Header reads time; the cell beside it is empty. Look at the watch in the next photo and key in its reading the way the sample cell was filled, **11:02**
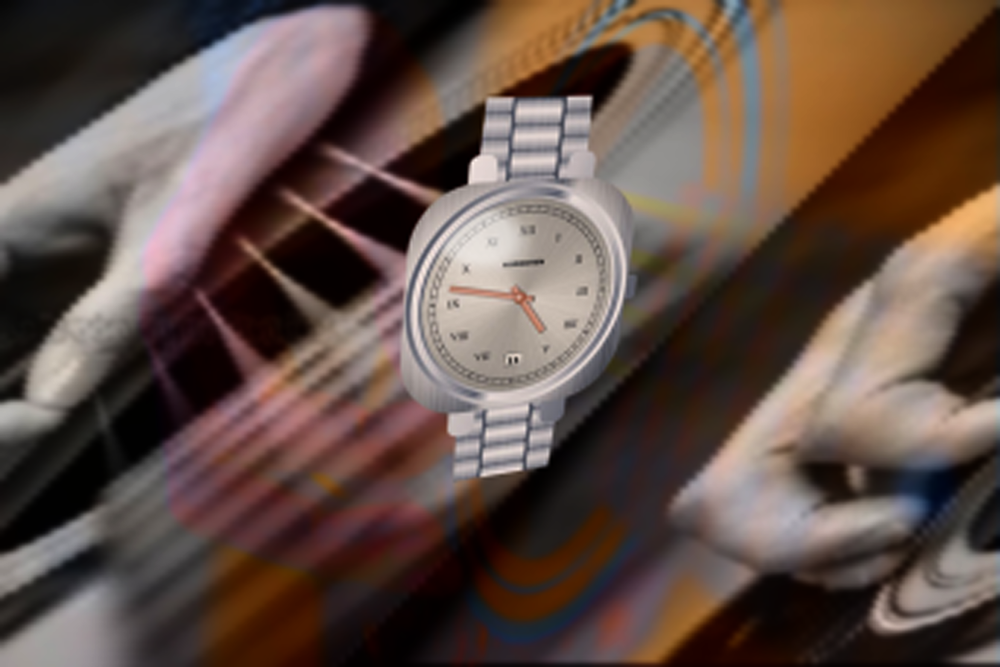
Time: **4:47**
